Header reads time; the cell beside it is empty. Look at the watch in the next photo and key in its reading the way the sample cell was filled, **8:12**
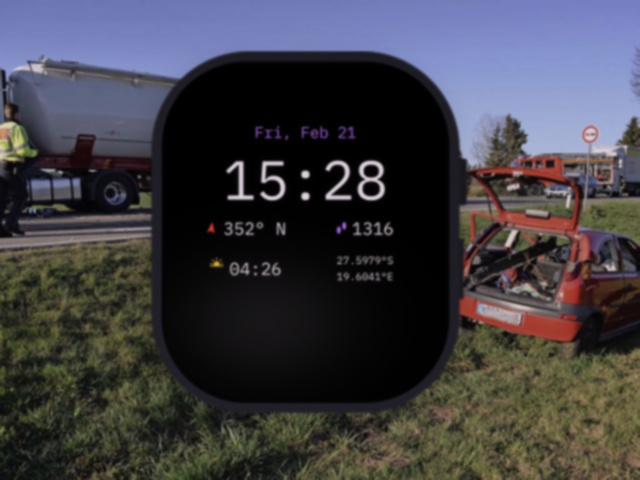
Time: **15:28**
